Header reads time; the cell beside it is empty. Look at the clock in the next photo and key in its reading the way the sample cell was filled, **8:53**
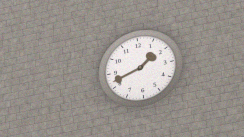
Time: **1:42**
